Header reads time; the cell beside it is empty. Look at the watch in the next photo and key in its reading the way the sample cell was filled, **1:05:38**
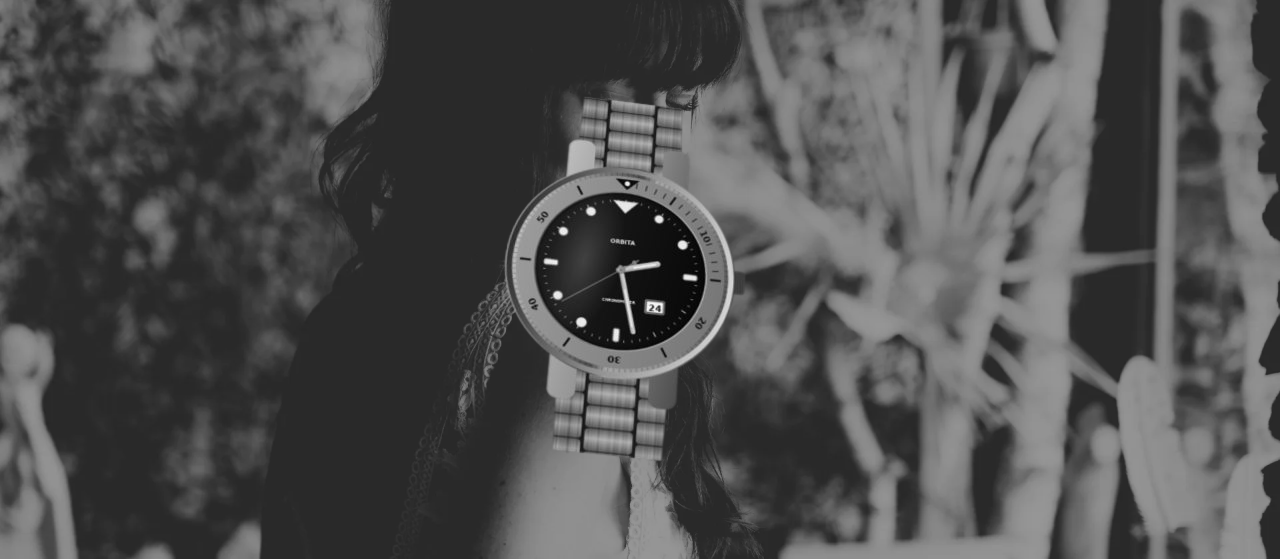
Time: **2:27:39**
